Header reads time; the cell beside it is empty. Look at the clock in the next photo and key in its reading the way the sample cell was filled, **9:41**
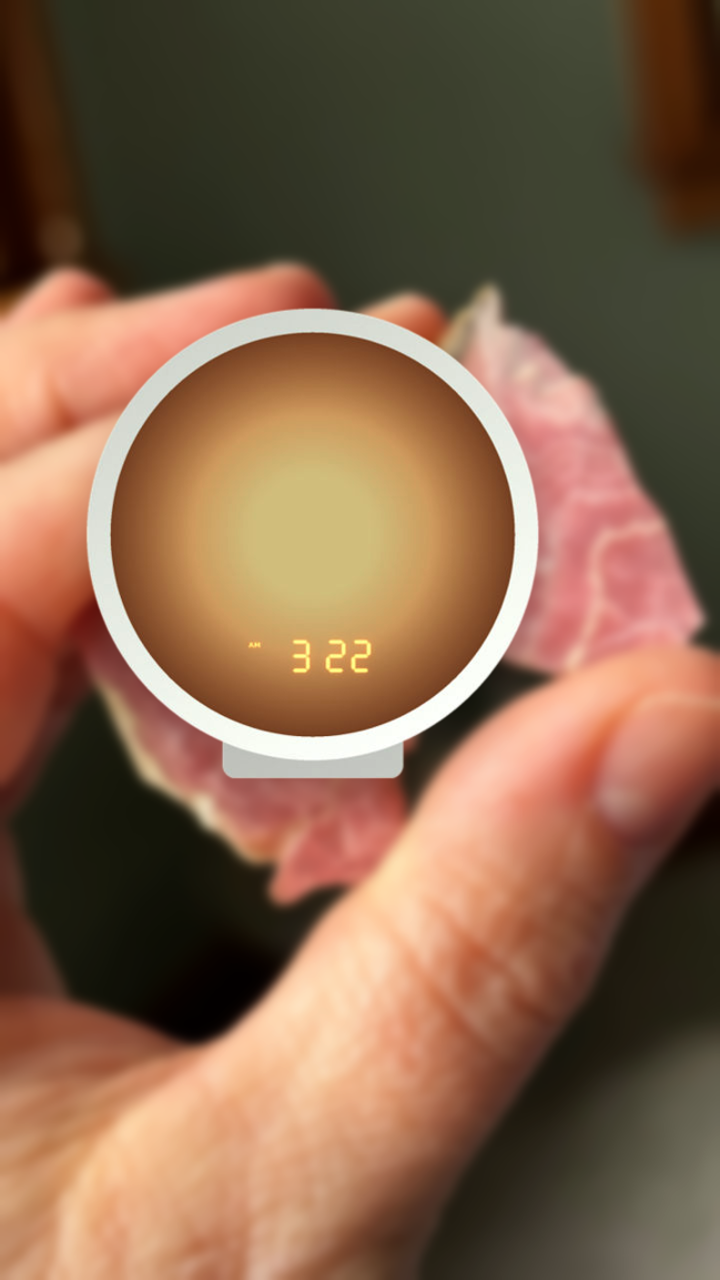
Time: **3:22**
